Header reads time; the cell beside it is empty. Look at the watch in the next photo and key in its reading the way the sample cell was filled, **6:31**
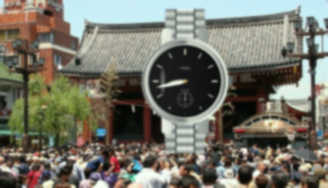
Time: **8:43**
